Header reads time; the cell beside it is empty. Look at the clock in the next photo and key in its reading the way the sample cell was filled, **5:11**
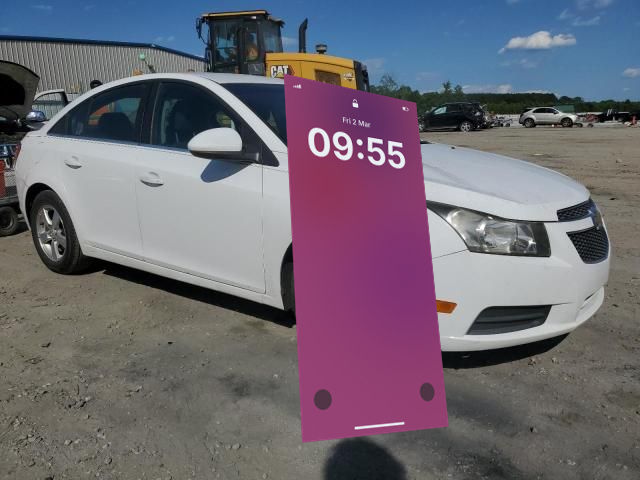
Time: **9:55**
